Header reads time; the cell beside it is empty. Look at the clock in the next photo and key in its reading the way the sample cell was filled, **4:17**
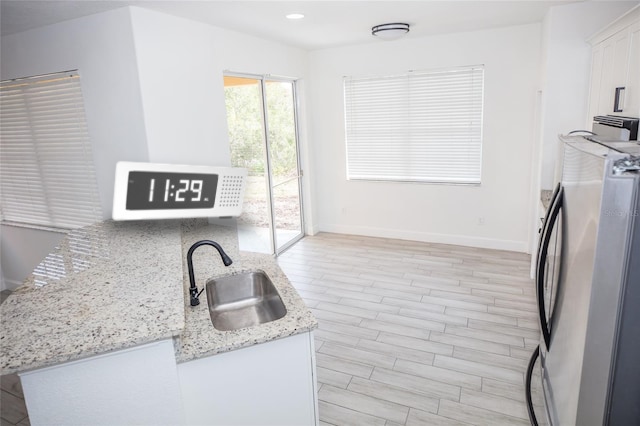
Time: **11:29**
